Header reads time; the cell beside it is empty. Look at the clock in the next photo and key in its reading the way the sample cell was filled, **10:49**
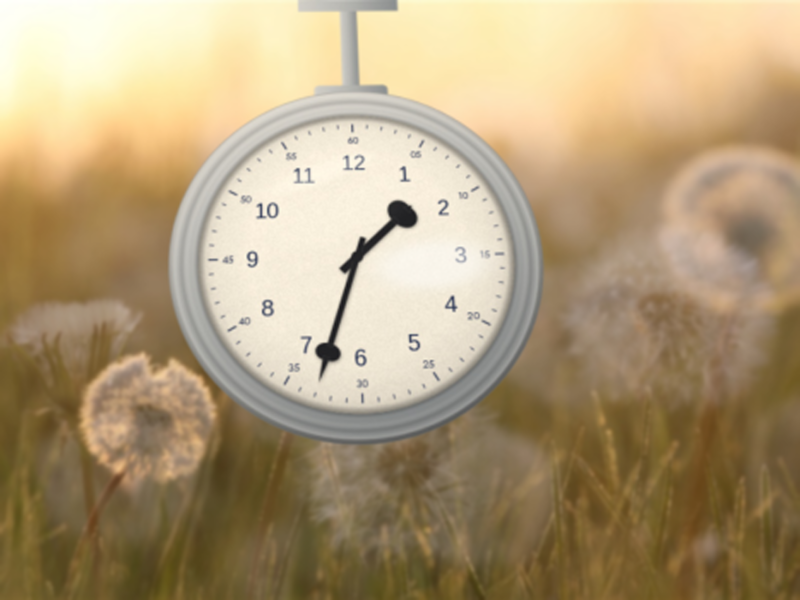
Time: **1:33**
